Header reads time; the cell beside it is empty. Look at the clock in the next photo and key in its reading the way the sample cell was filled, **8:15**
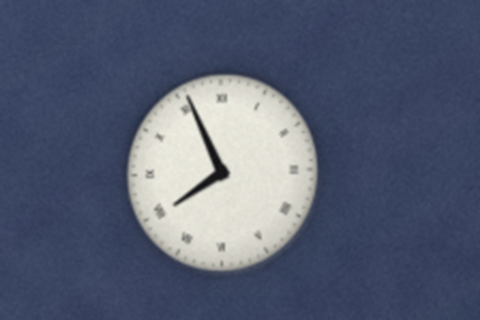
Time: **7:56**
